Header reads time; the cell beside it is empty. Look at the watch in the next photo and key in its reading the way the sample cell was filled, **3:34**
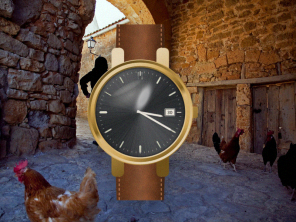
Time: **3:20**
